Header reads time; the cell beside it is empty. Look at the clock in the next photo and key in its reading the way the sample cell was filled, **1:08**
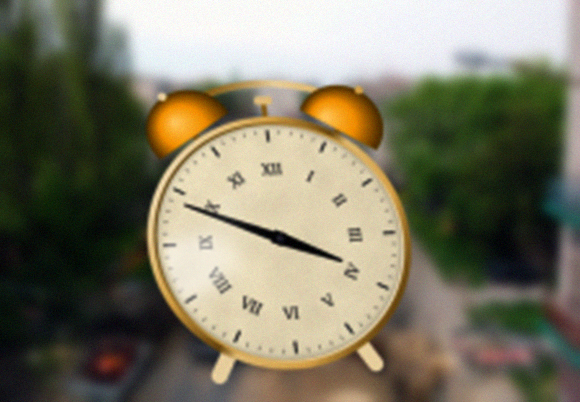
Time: **3:49**
